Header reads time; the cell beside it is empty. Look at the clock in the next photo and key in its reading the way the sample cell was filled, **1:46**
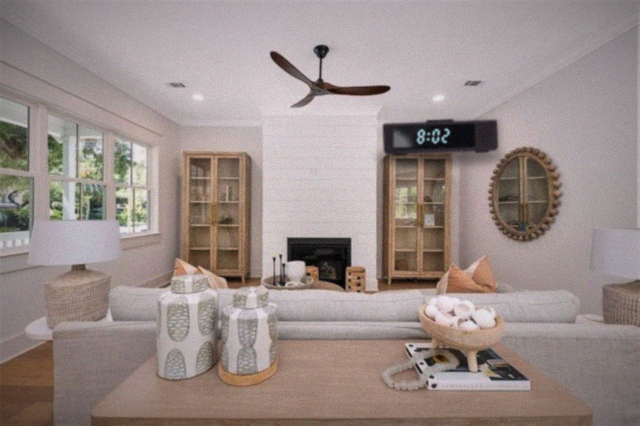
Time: **8:02**
